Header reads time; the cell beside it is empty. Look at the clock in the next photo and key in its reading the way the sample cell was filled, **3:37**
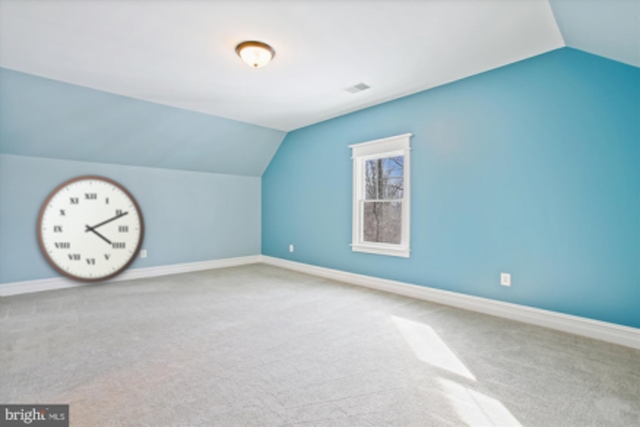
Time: **4:11**
